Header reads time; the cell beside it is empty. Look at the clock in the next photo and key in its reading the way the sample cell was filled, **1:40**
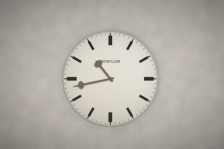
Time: **10:43**
